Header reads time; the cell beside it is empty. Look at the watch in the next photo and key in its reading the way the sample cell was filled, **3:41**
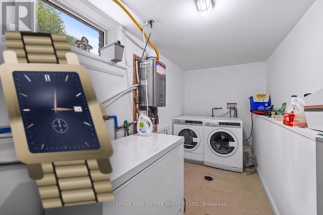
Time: **3:02**
